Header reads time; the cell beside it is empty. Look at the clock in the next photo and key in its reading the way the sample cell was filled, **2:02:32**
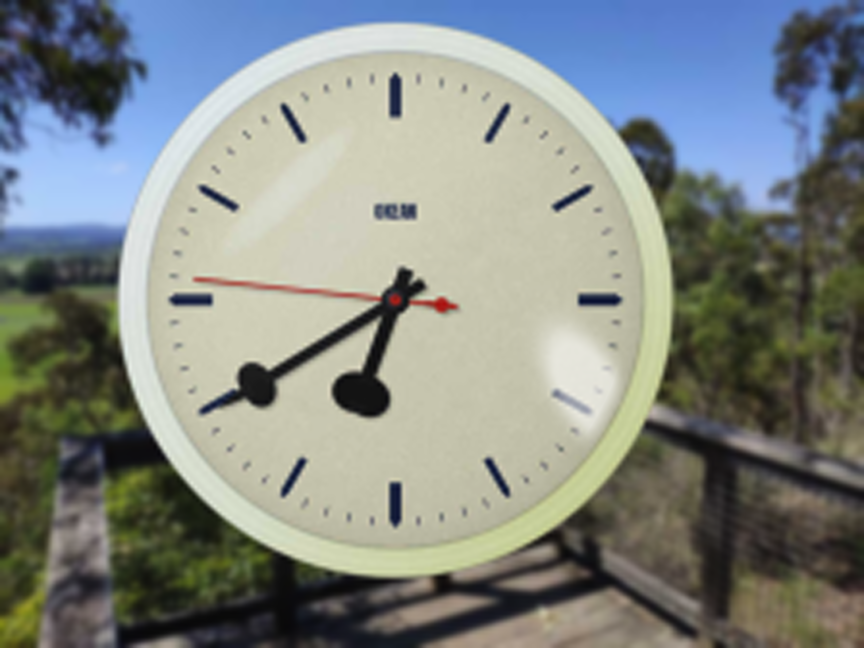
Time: **6:39:46**
